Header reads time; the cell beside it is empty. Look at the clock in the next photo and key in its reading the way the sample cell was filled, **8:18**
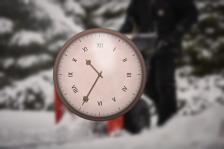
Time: **10:35**
